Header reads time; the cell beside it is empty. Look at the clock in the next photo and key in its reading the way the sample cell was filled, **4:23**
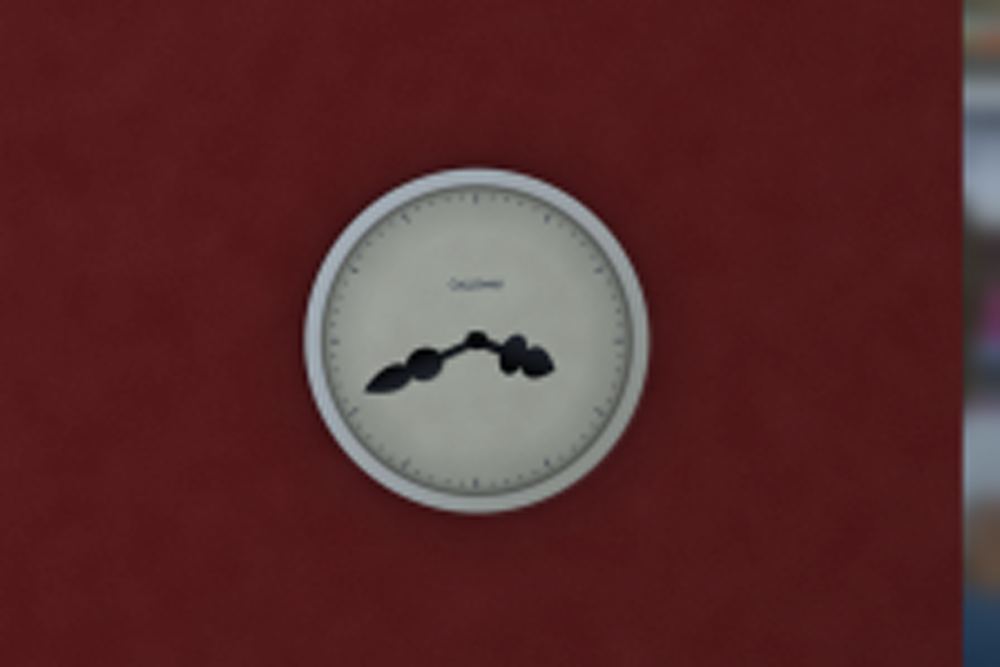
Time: **3:41**
